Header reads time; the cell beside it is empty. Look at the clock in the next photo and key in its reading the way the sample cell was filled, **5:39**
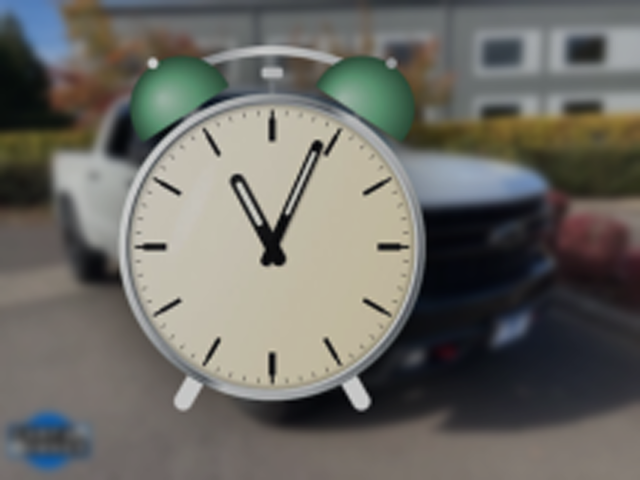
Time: **11:04**
